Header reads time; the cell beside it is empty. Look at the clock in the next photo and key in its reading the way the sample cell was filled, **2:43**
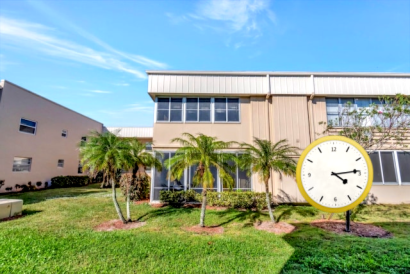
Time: **4:14**
